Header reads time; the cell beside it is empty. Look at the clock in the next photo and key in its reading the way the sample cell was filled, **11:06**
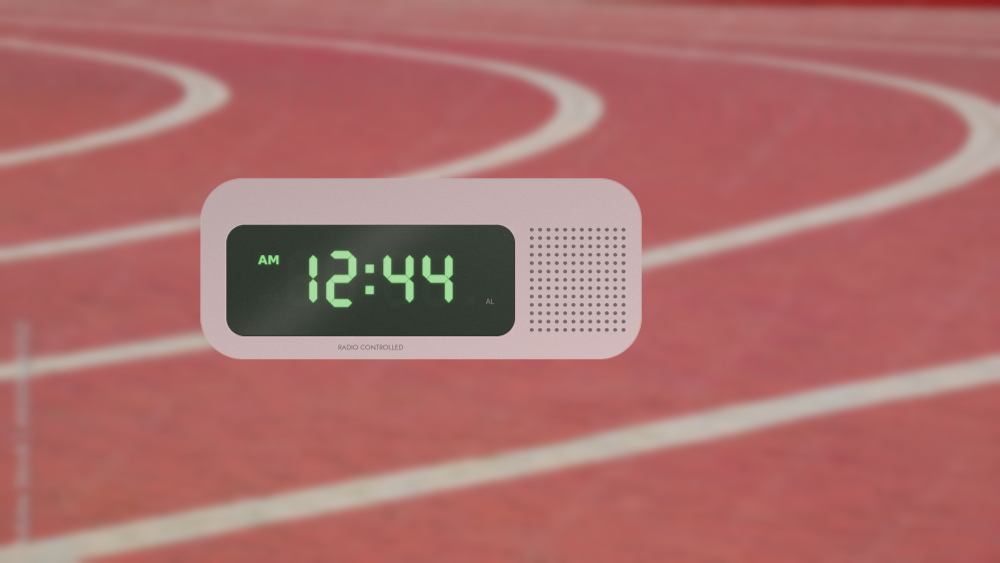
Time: **12:44**
